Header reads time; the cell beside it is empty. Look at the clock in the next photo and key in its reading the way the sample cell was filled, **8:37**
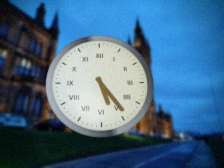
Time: **5:24**
